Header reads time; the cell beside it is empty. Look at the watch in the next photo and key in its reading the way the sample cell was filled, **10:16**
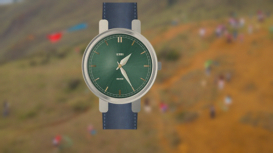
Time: **1:25**
